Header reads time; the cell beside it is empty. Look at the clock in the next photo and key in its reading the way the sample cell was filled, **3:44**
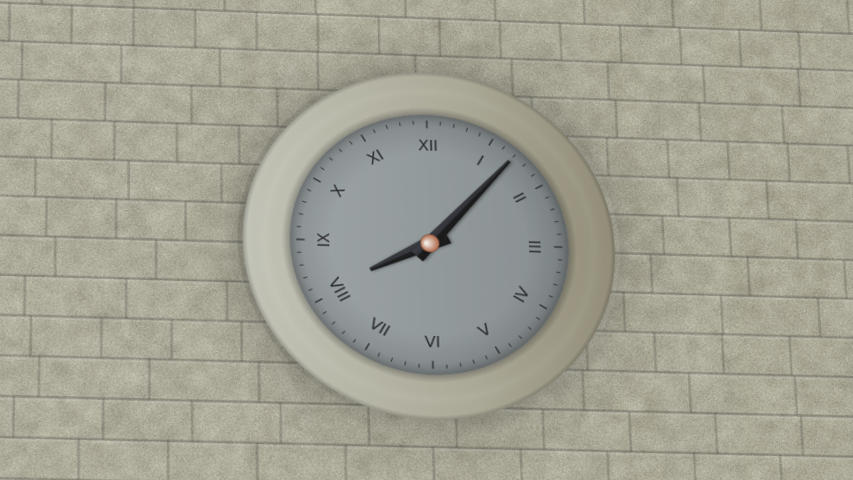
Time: **8:07**
